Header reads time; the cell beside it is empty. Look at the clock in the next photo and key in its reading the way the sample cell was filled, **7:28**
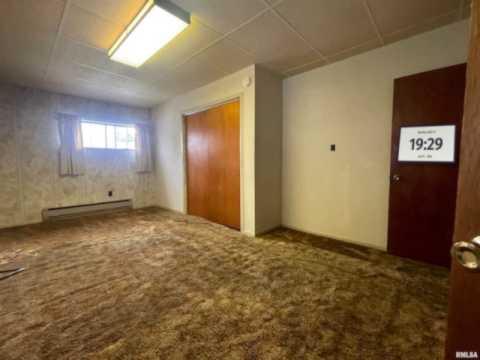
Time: **19:29**
